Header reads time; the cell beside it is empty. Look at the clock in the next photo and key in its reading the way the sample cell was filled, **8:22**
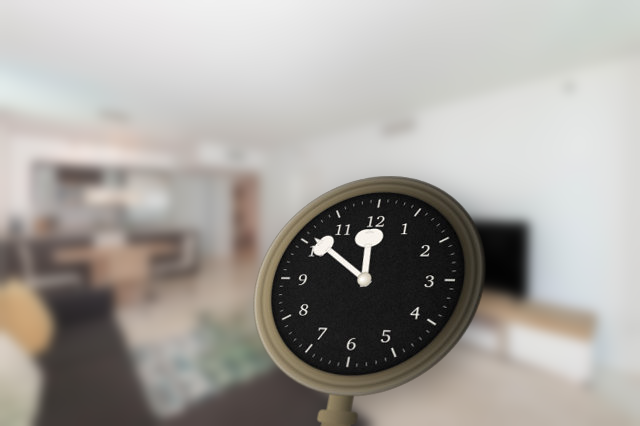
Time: **11:51**
